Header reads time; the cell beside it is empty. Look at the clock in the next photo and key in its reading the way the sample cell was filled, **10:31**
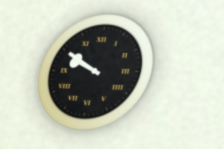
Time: **9:50**
